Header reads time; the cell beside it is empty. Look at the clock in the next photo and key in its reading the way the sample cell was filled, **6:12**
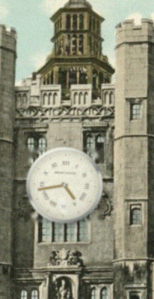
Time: **4:43**
